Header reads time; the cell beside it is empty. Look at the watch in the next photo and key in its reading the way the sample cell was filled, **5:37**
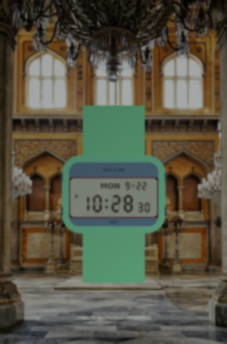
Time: **10:28**
